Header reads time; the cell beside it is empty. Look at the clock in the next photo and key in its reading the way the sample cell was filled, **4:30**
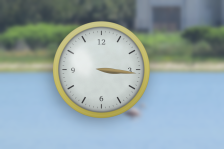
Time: **3:16**
